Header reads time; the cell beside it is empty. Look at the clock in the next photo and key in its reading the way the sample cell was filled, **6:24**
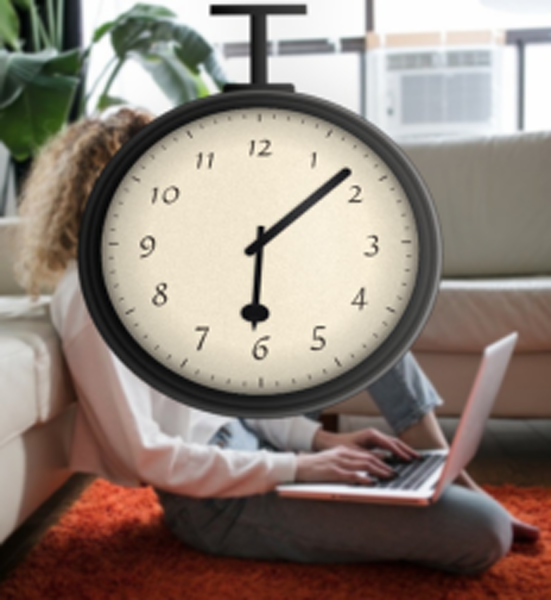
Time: **6:08**
